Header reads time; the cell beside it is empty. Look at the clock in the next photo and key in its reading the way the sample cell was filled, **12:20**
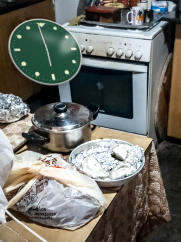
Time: **5:59**
